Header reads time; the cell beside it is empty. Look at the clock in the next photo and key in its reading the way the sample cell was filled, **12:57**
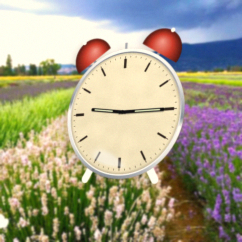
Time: **9:15**
